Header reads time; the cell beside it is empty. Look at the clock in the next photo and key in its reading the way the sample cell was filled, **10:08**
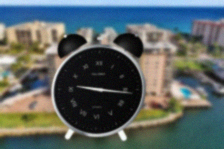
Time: **9:16**
